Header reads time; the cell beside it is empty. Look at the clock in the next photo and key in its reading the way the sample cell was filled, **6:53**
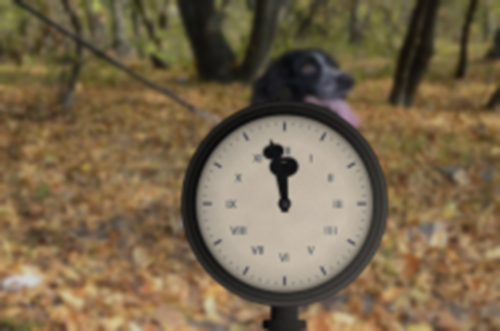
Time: **11:58**
